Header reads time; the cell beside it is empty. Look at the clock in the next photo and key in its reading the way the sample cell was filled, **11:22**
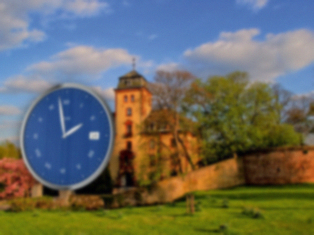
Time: **1:58**
